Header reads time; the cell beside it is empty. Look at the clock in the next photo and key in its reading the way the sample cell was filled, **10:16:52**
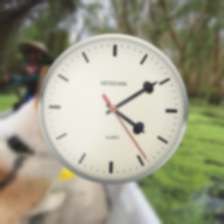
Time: **4:09:24**
